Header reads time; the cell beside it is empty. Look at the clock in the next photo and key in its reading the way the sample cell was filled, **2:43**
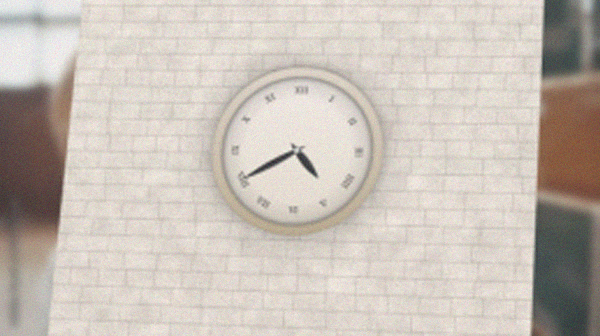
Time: **4:40**
